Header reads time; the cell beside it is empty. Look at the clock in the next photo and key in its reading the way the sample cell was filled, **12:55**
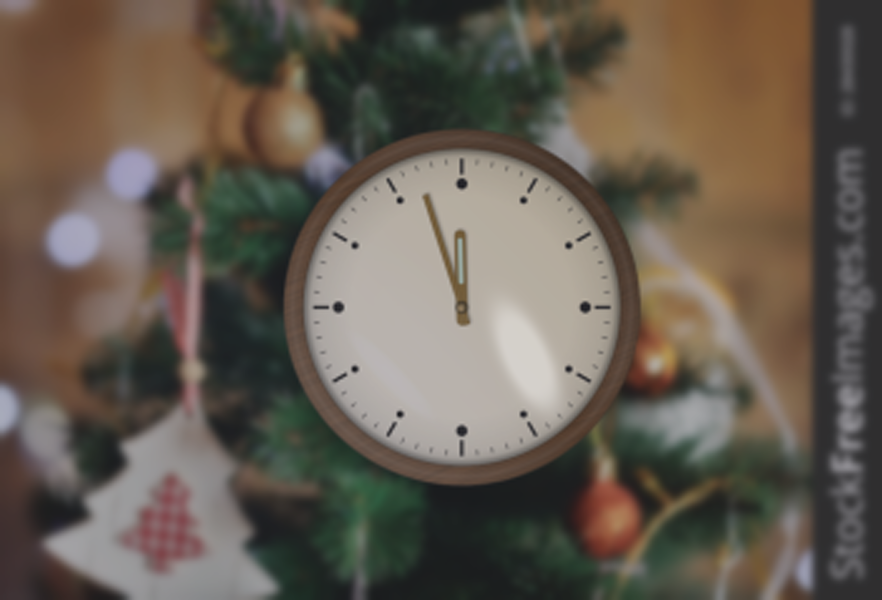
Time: **11:57**
